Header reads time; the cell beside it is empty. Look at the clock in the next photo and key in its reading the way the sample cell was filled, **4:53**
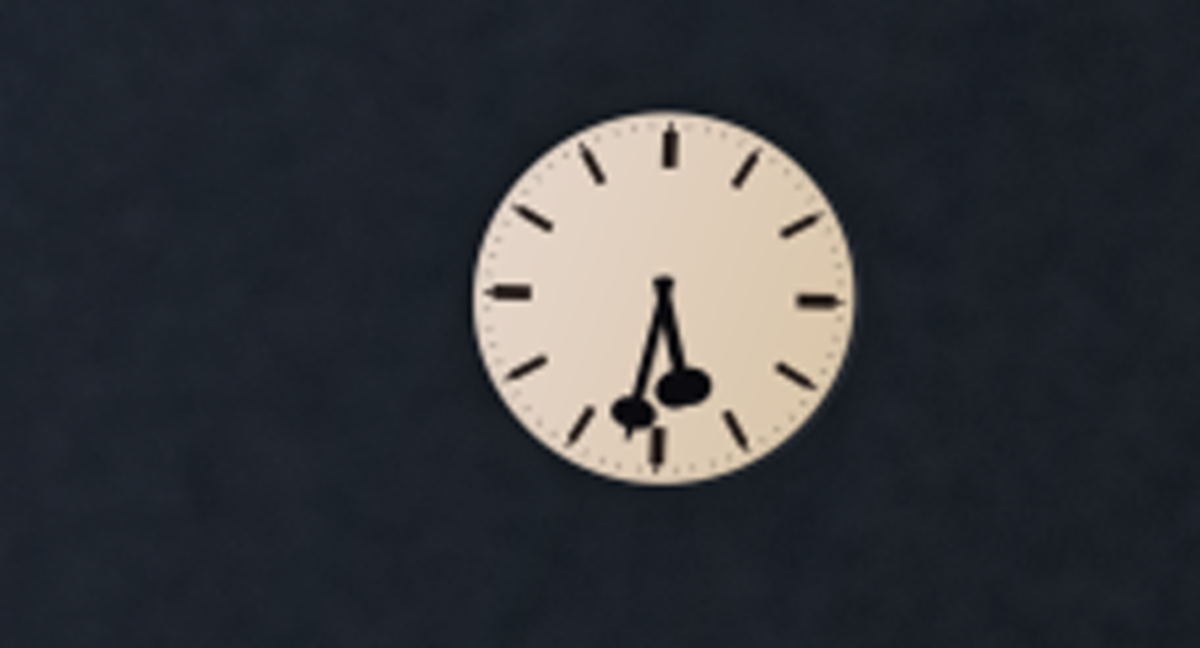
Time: **5:32**
